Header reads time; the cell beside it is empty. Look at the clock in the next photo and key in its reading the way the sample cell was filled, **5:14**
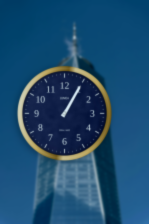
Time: **1:05**
